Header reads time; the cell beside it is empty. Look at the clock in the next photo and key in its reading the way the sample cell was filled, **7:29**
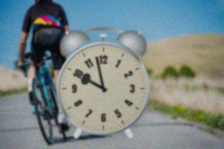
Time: **9:58**
